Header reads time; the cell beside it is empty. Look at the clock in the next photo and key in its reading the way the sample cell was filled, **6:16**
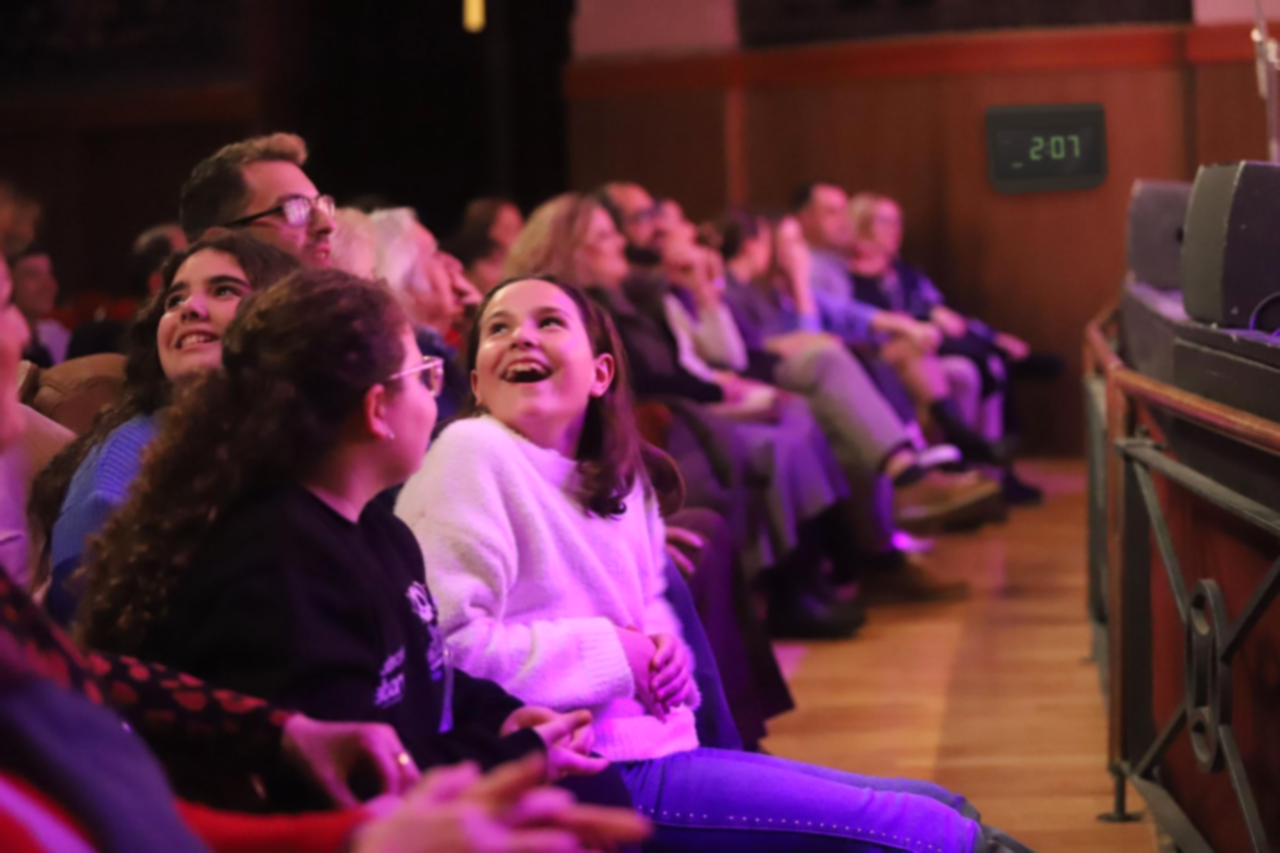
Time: **2:07**
